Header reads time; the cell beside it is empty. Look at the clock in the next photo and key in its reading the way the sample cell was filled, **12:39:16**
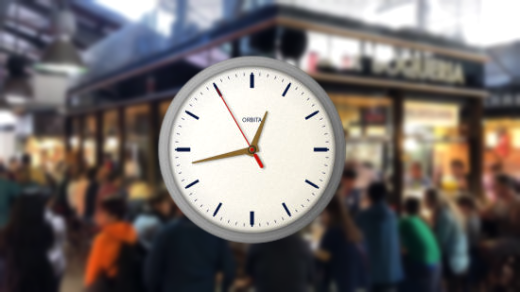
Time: **12:42:55**
